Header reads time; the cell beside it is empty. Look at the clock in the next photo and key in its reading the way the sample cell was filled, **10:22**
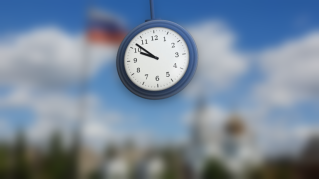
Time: **9:52**
